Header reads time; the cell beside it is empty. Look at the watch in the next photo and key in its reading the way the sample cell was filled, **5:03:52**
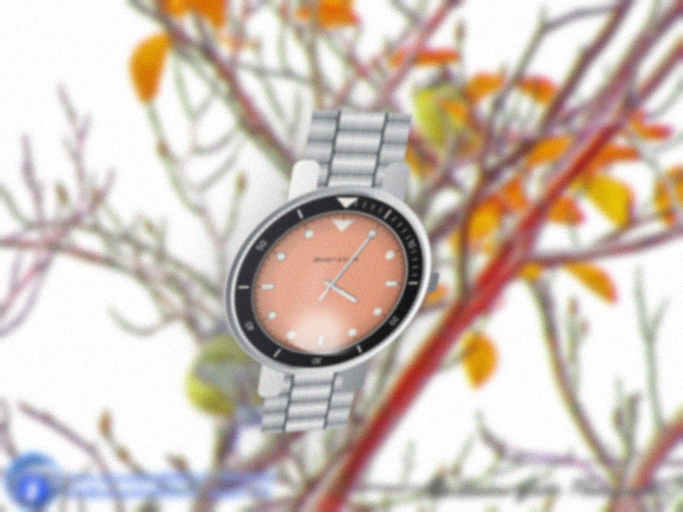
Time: **4:05:05**
